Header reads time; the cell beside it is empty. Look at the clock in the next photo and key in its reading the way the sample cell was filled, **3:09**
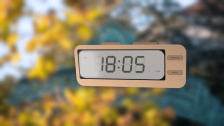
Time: **18:05**
